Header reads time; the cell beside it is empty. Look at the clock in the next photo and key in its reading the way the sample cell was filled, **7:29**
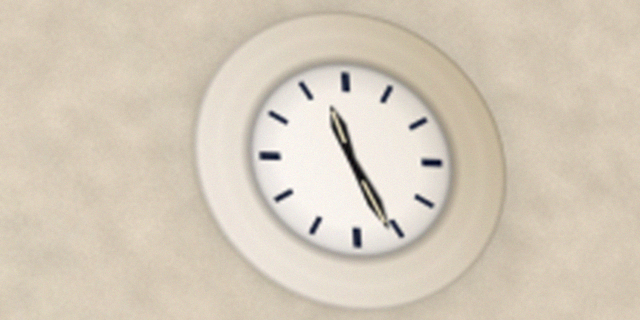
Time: **11:26**
